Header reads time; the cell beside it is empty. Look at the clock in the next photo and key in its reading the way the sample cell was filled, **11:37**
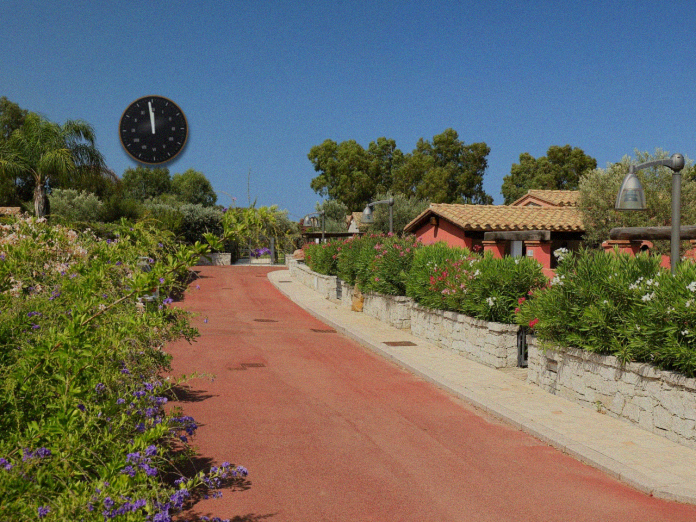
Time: **11:59**
